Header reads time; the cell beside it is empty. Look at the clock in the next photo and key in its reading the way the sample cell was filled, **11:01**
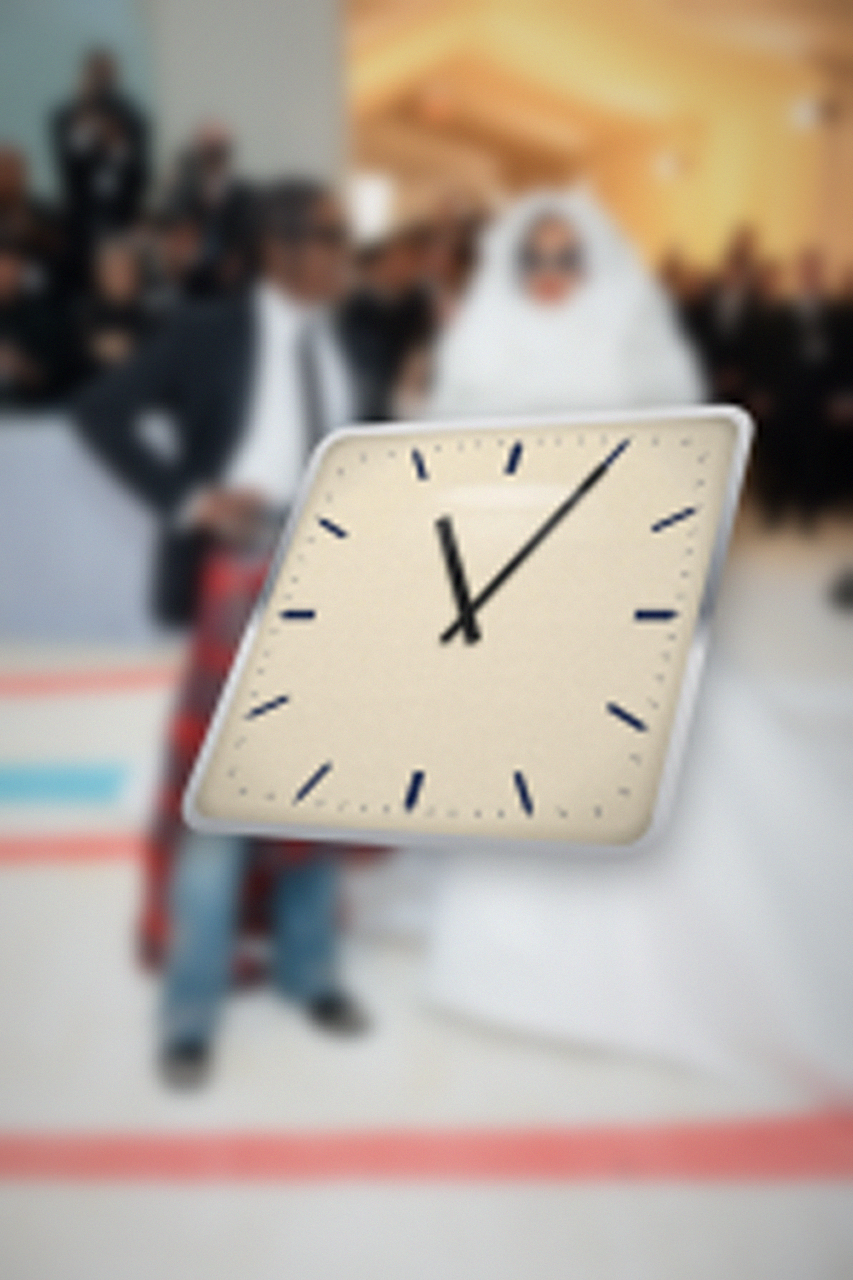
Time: **11:05**
